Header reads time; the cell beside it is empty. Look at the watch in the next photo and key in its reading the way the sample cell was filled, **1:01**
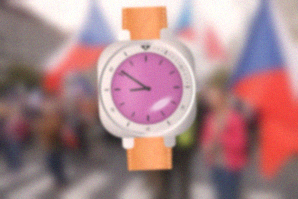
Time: **8:51**
